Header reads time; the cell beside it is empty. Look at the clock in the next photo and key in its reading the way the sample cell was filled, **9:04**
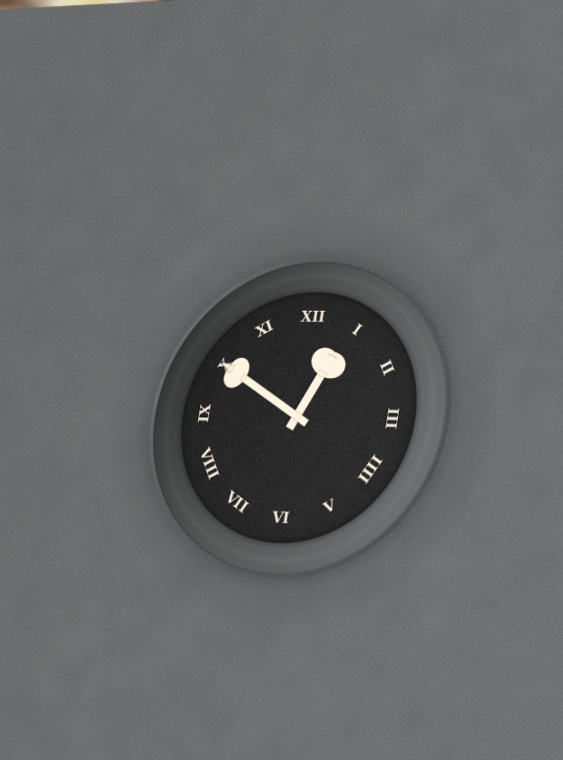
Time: **12:50**
